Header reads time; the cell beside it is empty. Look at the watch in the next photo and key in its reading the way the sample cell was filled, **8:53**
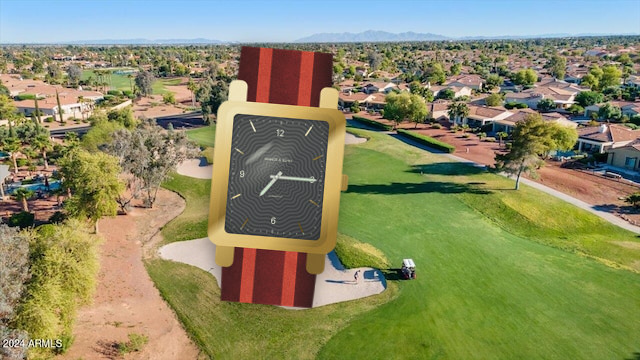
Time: **7:15**
